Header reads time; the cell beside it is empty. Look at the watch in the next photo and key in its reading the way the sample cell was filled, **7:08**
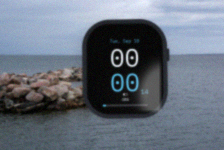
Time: **0:00**
